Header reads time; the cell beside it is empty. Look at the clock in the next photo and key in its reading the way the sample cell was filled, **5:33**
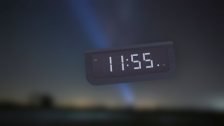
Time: **11:55**
